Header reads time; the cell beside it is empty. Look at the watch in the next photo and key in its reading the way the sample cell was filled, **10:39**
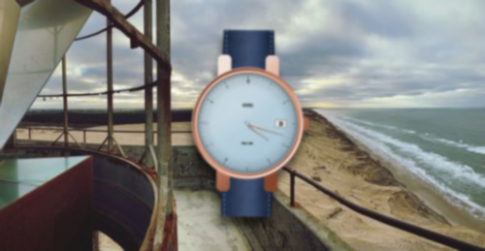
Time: **4:18**
